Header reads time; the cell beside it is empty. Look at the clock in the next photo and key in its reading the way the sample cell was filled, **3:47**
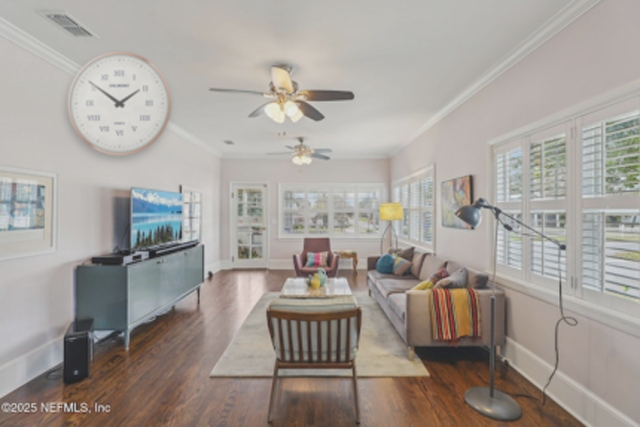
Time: **1:51**
